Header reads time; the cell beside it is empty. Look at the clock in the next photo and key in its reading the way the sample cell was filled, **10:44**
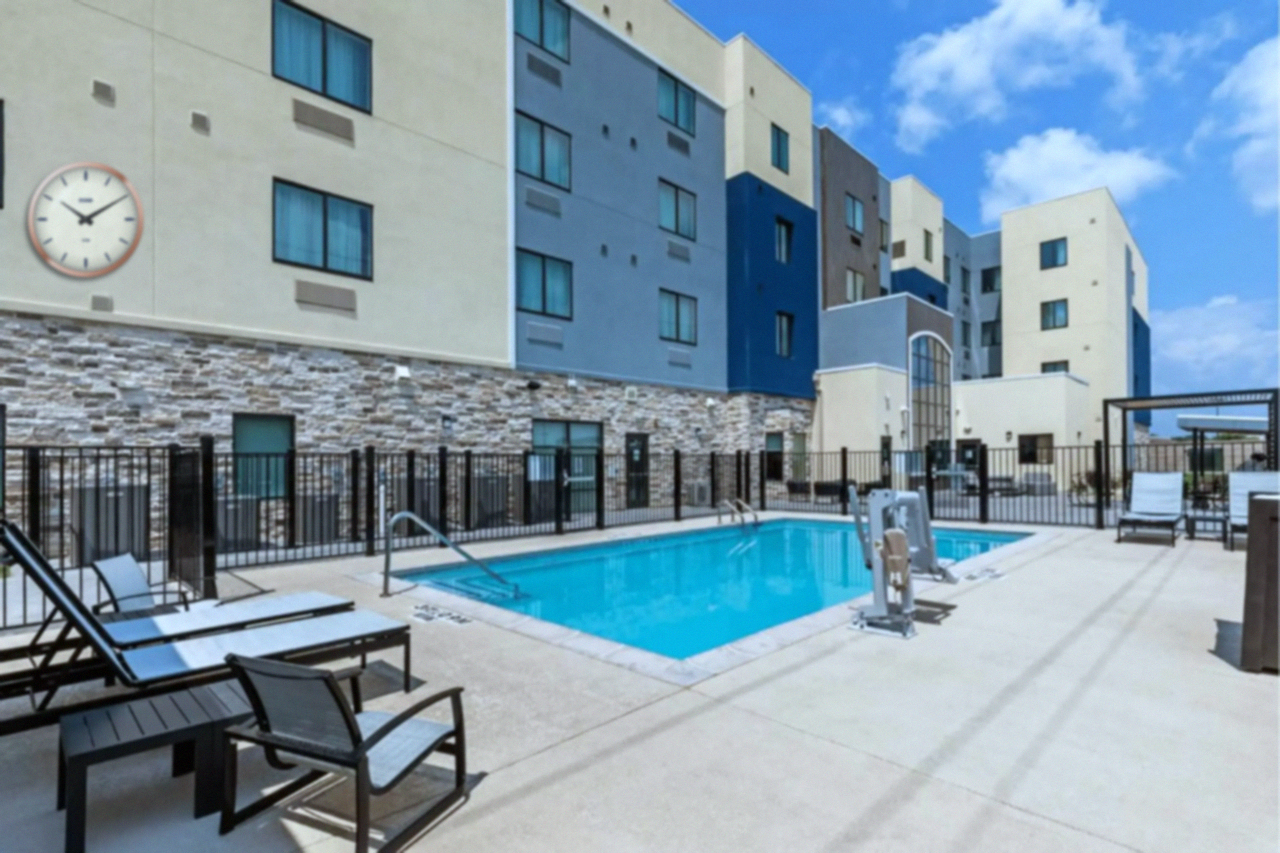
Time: **10:10**
